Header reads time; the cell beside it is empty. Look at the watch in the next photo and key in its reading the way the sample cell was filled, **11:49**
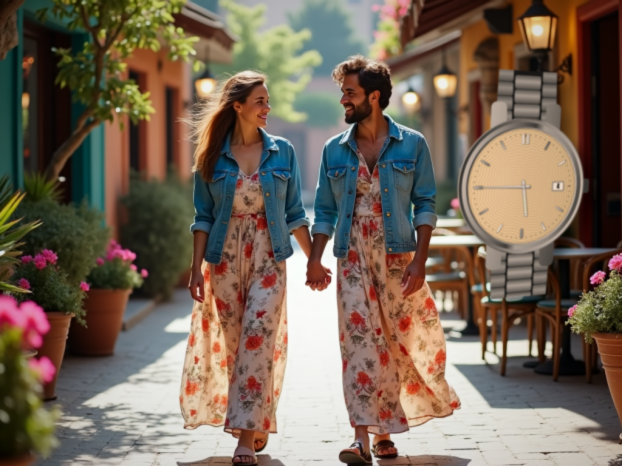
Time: **5:45**
